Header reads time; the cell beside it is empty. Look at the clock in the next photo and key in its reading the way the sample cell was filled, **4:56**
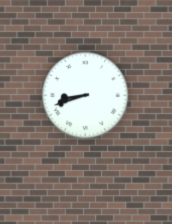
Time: **8:42**
